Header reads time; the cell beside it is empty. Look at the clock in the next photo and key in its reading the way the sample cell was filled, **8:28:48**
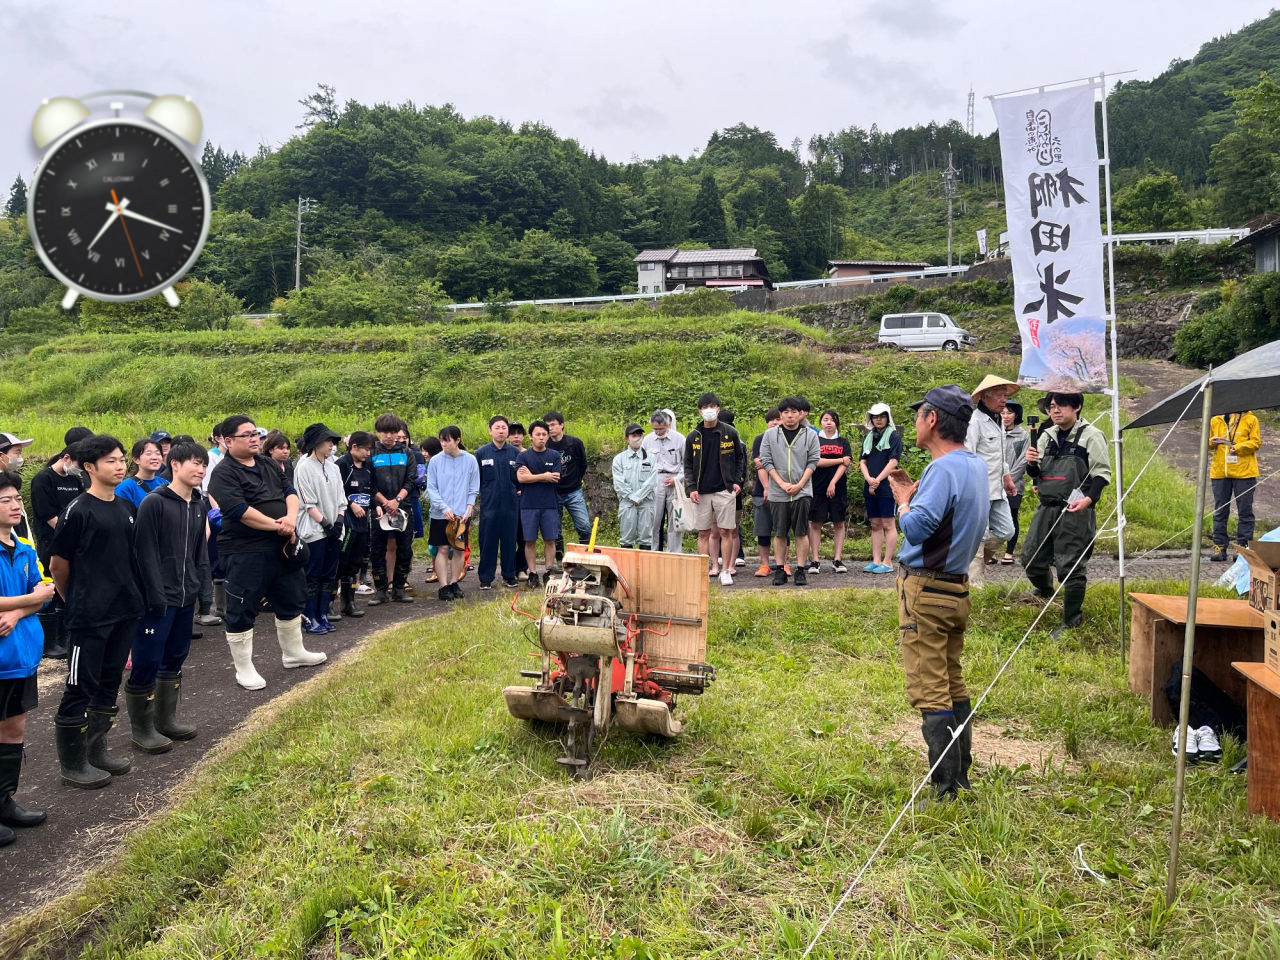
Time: **7:18:27**
